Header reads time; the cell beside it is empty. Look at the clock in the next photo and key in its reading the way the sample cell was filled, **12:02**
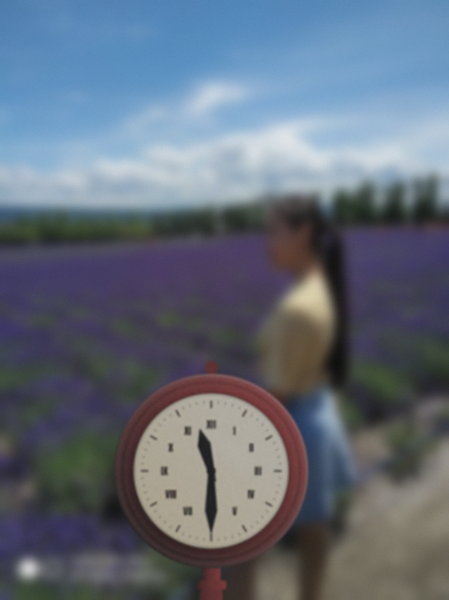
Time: **11:30**
